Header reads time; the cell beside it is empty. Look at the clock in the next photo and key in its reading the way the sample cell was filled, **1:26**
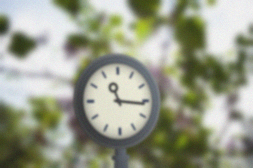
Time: **11:16**
